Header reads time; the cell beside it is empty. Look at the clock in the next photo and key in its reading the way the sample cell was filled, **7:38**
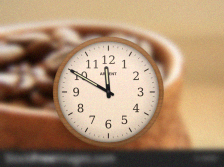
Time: **11:50**
